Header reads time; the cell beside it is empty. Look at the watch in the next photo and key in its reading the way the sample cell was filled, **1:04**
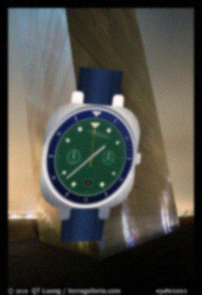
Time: **1:38**
